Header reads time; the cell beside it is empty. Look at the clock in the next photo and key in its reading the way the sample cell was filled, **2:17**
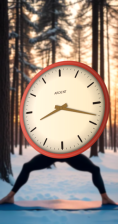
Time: **8:18**
